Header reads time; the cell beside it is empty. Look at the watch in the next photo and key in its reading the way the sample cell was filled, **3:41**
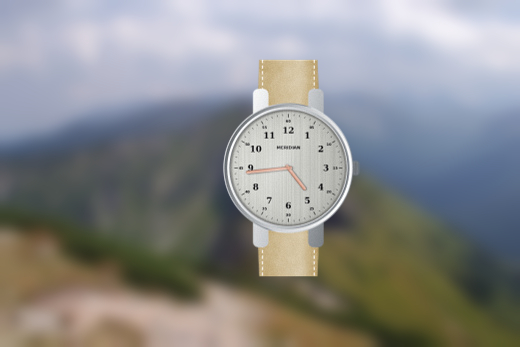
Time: **4:44**
